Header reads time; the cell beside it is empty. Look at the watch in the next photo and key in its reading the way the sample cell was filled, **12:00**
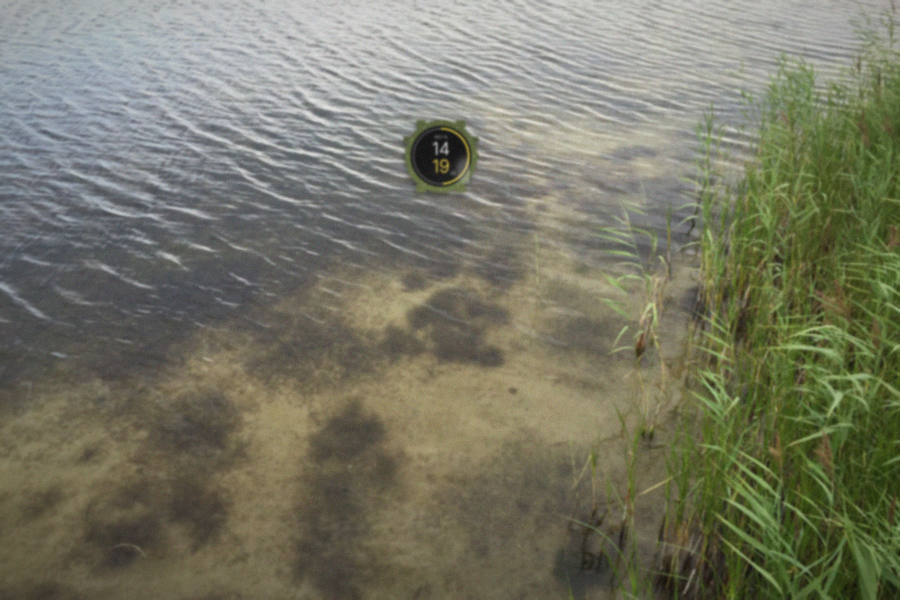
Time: **14:19**
